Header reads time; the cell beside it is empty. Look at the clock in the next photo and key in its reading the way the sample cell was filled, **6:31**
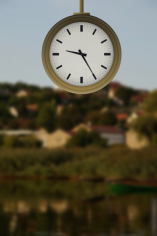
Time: **9:25**
